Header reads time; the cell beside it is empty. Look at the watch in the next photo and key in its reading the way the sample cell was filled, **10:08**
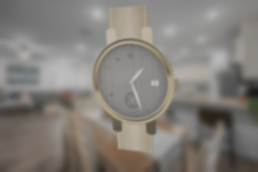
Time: **1:27**
